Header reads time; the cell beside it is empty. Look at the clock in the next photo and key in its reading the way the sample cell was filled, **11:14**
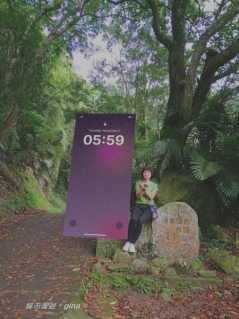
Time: **5:59**
